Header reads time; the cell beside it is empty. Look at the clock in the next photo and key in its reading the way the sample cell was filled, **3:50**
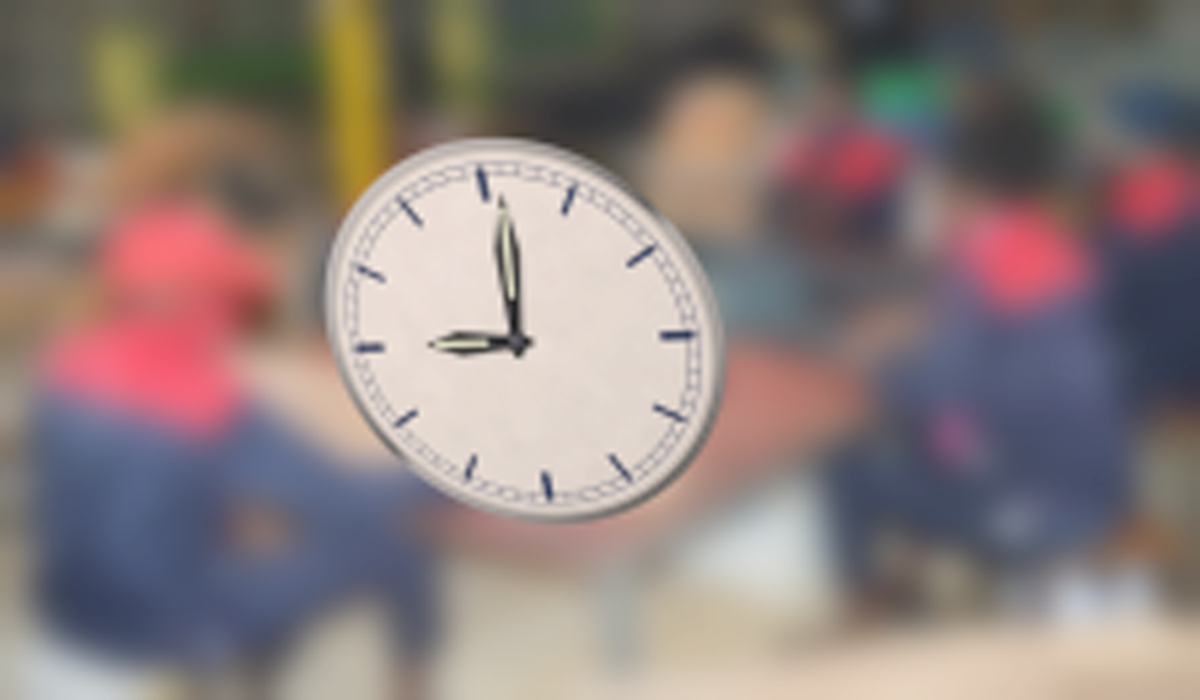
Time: **9:01**
